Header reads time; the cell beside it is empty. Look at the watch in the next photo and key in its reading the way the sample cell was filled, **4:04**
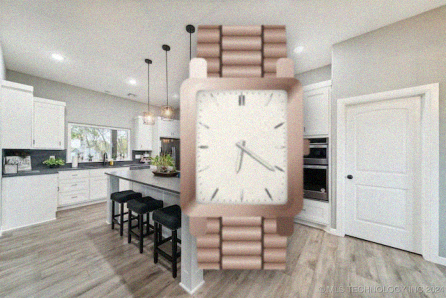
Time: **6:21**
